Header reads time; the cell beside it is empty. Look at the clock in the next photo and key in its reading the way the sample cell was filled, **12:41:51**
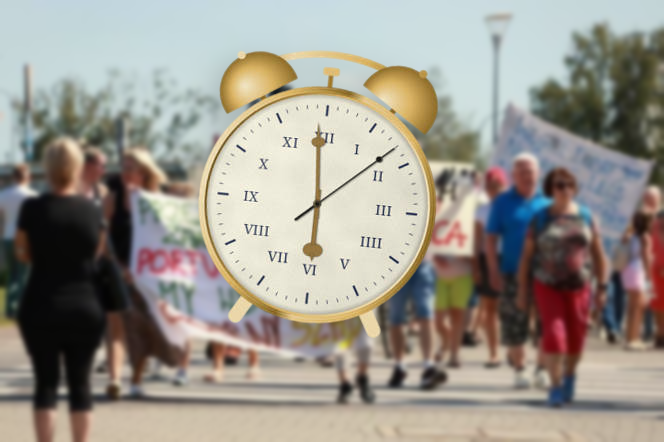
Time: **5:59:08**
